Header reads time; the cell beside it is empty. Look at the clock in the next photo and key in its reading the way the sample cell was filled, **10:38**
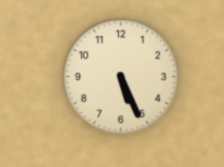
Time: **5:26**
